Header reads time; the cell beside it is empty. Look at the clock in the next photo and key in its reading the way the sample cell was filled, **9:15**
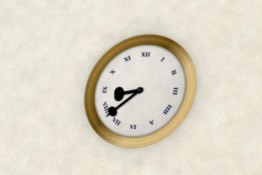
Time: **8:38**
